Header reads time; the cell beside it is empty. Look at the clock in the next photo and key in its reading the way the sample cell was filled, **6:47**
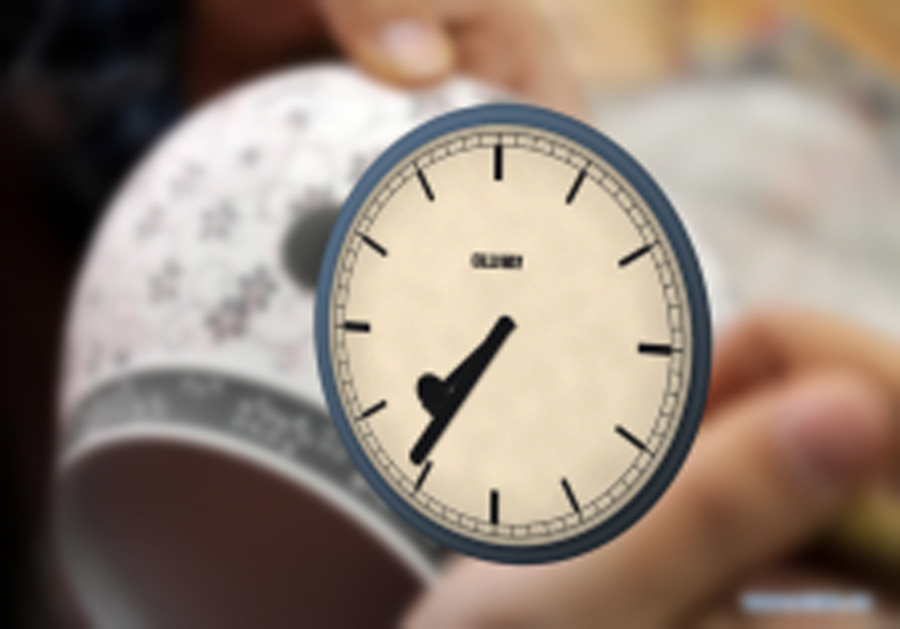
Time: **7:36**
